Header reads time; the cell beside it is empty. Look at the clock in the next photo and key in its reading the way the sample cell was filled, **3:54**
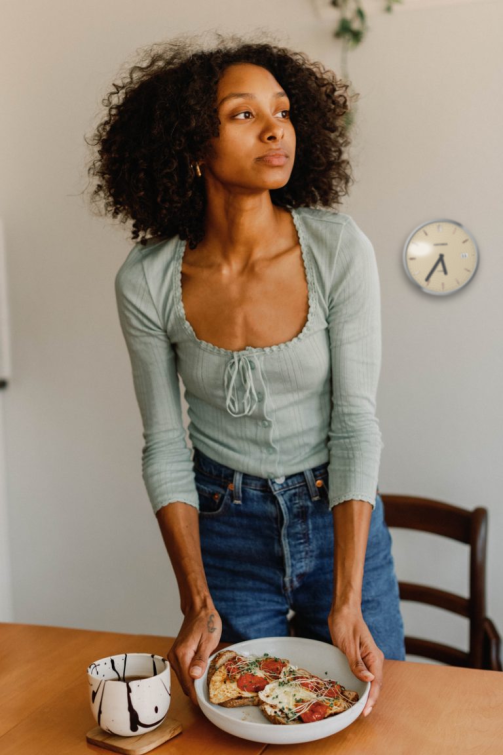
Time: **5:36**
